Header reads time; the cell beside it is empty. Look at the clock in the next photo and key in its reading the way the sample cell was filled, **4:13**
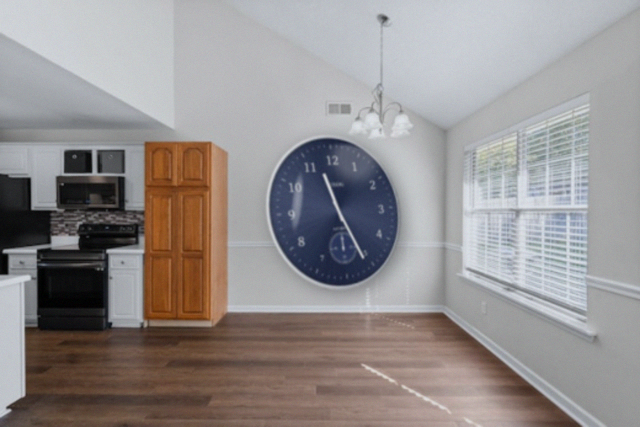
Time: **11:26**
